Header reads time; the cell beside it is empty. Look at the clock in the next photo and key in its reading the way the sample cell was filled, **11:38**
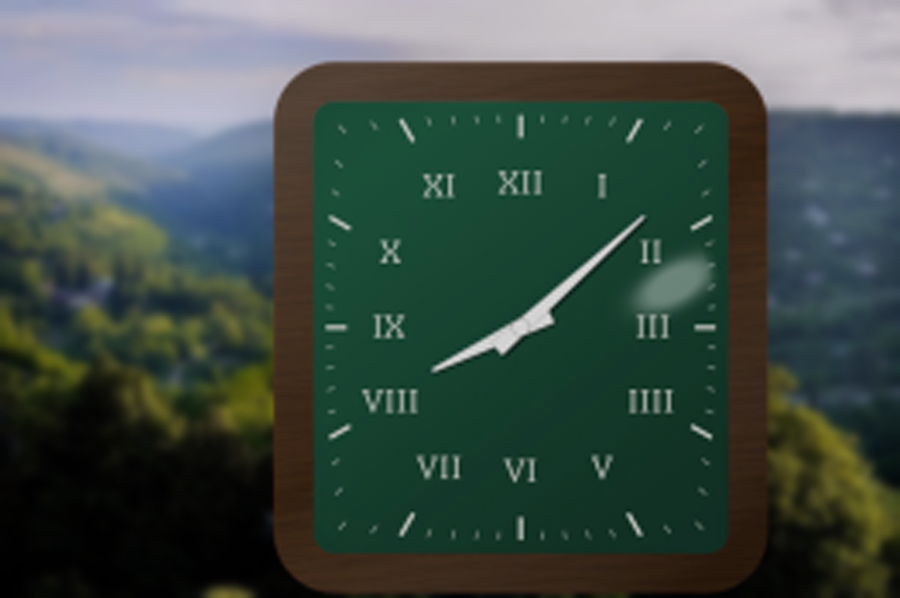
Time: **8:08**
